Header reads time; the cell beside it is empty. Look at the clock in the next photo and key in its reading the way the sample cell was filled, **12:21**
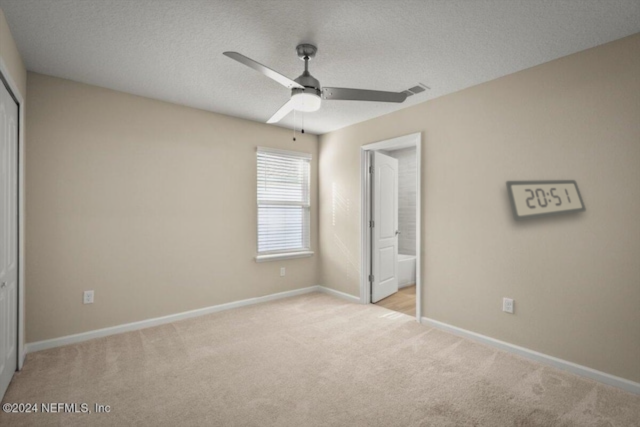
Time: **20:51**
